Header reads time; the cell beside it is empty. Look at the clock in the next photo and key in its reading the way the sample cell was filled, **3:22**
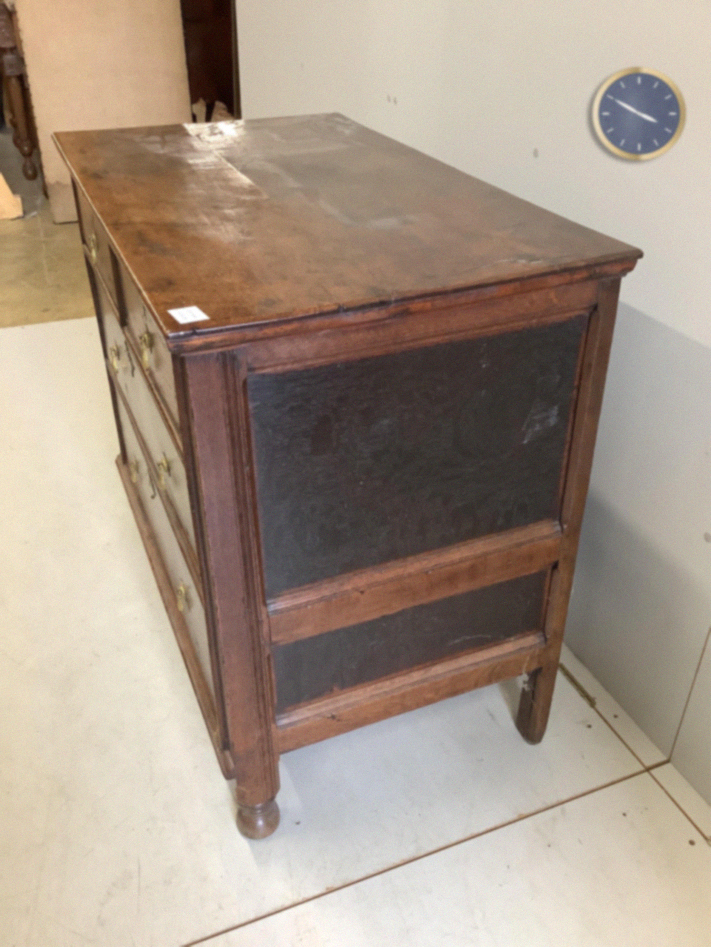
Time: **3:50**
